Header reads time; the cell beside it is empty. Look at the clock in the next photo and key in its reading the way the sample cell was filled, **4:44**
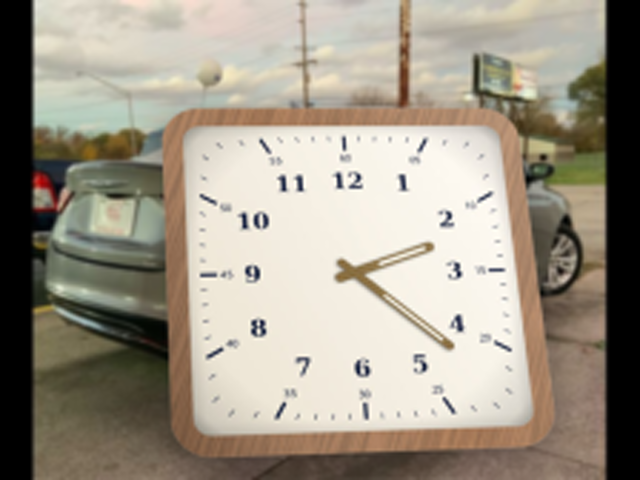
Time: **2:22**
